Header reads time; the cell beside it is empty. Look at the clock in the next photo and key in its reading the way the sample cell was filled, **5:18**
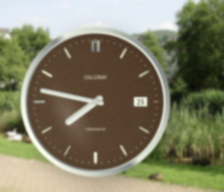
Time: **7:47**
